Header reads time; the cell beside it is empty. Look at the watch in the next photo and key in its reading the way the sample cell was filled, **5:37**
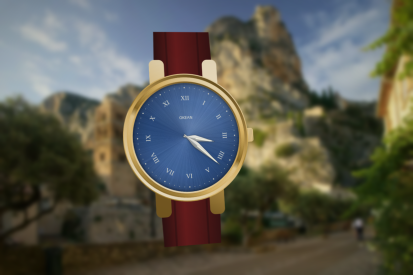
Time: **3:22**
